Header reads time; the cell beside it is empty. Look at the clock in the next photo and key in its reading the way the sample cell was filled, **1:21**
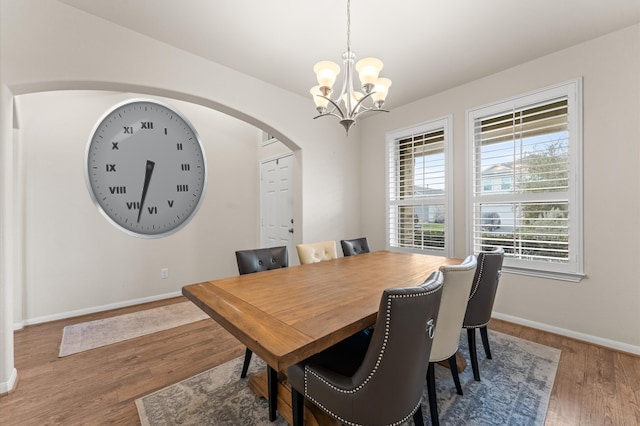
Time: **6:33**
